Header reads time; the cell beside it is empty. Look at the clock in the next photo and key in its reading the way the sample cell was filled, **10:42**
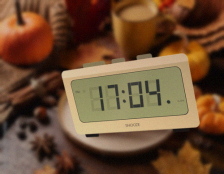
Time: **17:04**
